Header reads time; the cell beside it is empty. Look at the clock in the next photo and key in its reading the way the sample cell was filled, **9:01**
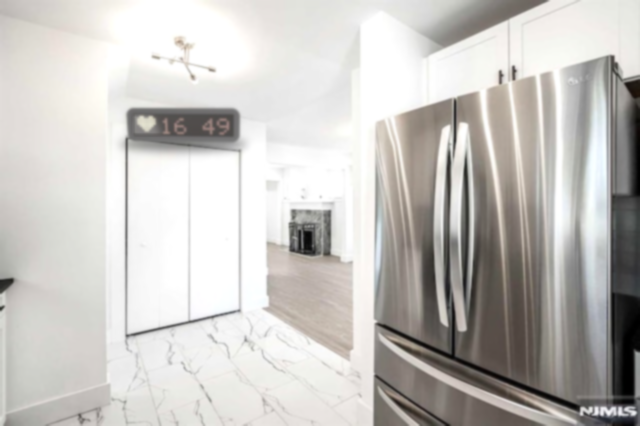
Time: **16:49**
